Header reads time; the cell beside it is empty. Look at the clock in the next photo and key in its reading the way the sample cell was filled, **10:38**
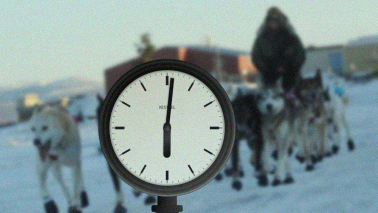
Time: **6:01**
